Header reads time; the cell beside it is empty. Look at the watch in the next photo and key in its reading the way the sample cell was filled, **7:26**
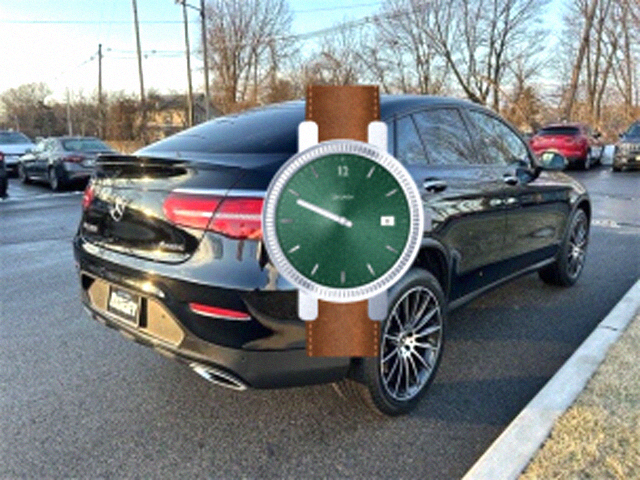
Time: **9:49**
